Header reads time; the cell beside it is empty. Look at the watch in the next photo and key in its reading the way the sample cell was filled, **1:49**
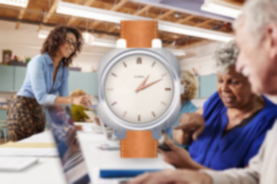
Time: **1:11**
